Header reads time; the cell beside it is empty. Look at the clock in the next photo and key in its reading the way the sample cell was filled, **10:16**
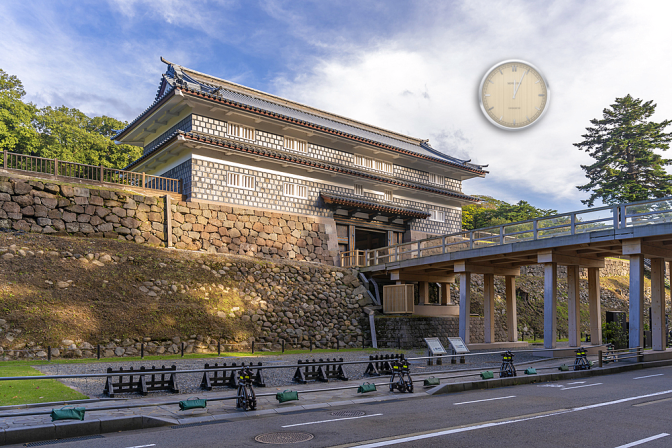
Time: **12:04**
